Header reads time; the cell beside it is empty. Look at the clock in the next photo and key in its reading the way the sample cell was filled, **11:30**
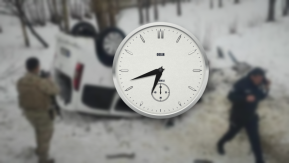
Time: **6:42**
